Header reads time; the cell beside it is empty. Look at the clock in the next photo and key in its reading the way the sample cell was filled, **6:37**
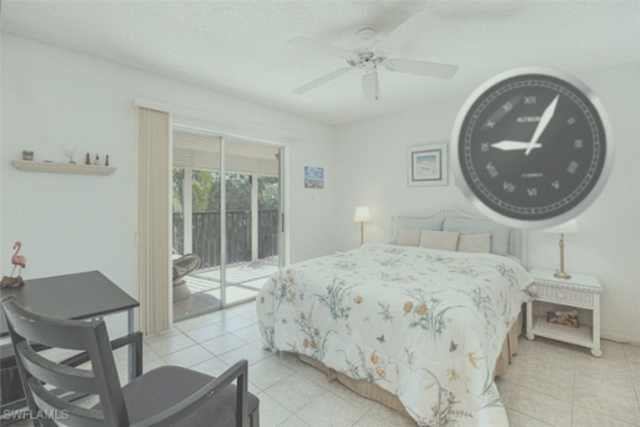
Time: **9:05**
